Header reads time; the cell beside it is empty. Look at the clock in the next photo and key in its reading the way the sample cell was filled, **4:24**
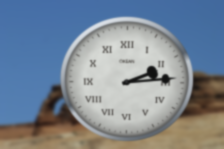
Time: **2:14**
